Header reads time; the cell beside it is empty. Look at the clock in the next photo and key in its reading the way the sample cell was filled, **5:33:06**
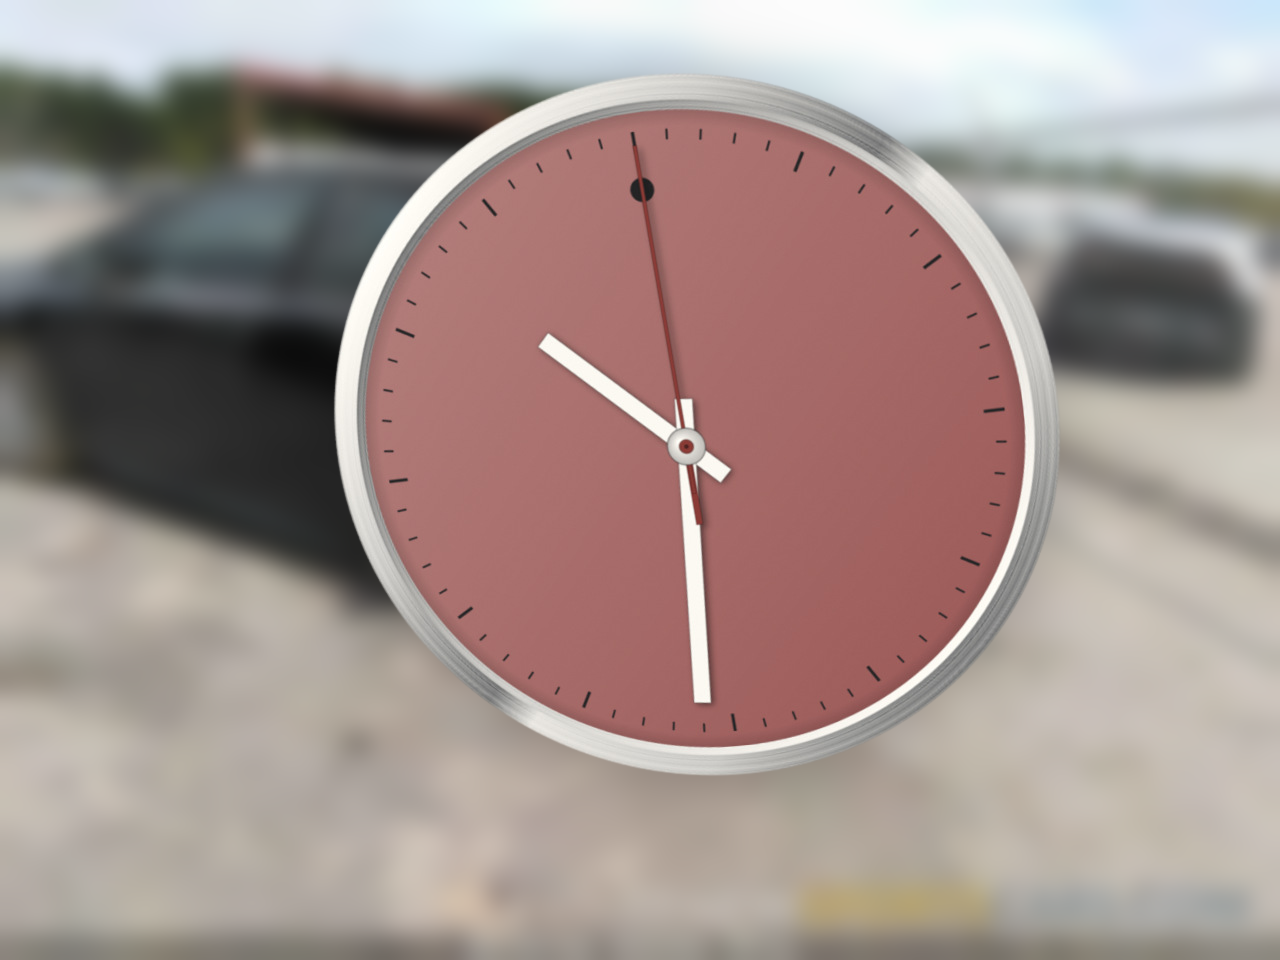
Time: **10:31:00**
